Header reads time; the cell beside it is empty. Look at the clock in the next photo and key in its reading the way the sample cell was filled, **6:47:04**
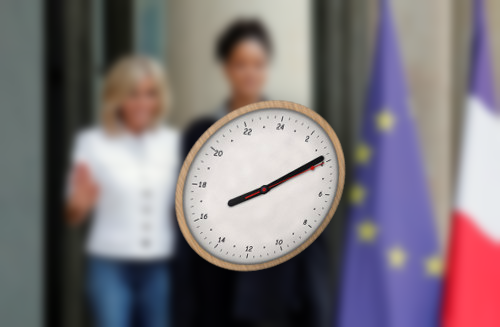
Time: **16:09:10**
